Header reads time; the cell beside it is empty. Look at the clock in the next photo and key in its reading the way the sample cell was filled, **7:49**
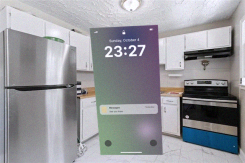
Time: **23:27**
